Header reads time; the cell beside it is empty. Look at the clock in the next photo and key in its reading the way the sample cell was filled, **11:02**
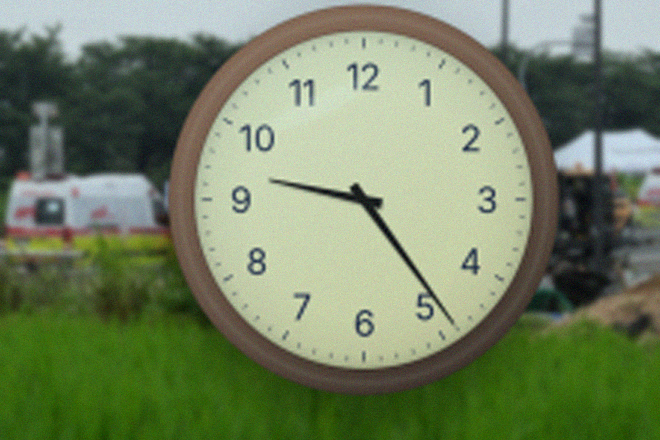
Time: **9:24**
